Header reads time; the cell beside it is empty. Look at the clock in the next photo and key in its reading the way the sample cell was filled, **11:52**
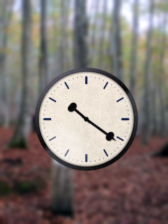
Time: **10:21**
